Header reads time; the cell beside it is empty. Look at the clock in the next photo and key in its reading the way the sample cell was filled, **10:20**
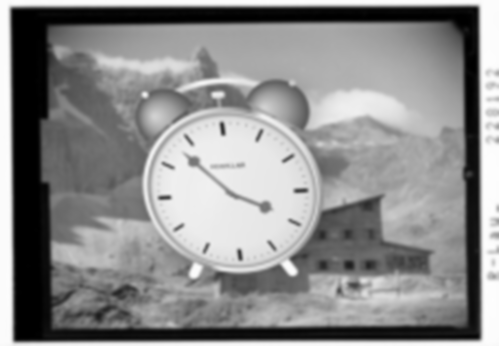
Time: **3:53**
